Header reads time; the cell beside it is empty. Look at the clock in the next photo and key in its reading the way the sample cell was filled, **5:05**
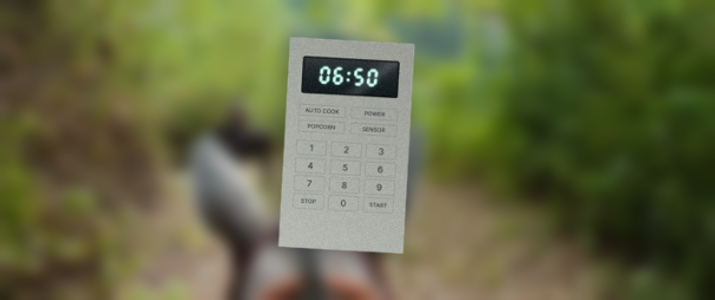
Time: **6:50**
